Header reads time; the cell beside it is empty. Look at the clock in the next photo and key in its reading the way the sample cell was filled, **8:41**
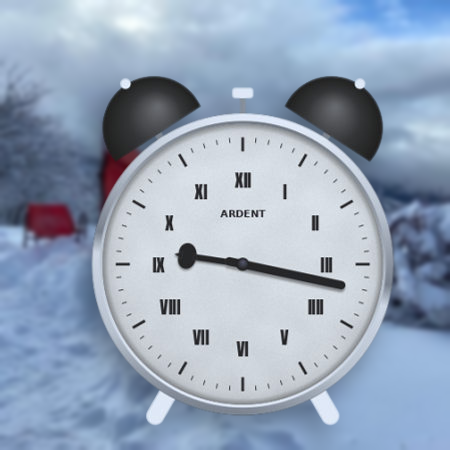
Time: **9:17**
